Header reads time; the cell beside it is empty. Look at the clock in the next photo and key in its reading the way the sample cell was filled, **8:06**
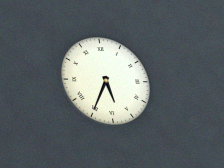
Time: **5:35**
